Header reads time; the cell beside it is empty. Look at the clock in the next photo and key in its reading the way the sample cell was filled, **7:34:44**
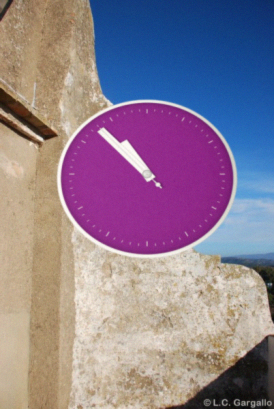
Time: **10:52:53**
